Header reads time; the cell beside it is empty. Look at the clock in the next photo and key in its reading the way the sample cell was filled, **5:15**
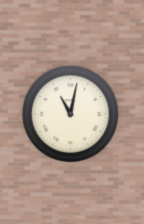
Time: **11:02**
